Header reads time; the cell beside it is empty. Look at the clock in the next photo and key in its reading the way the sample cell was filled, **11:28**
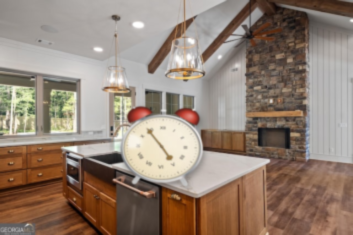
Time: **4:54**
